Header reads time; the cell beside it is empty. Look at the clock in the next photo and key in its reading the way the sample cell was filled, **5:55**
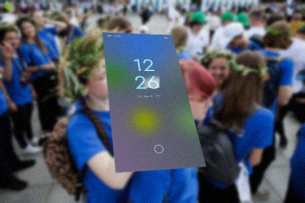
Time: **12:26**
